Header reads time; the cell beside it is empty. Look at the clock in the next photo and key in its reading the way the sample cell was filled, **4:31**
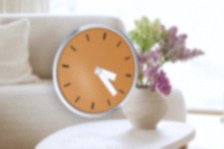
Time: **3:22**
